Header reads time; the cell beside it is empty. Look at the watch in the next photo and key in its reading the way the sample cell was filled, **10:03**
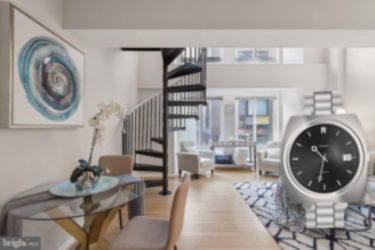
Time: **10:32**
